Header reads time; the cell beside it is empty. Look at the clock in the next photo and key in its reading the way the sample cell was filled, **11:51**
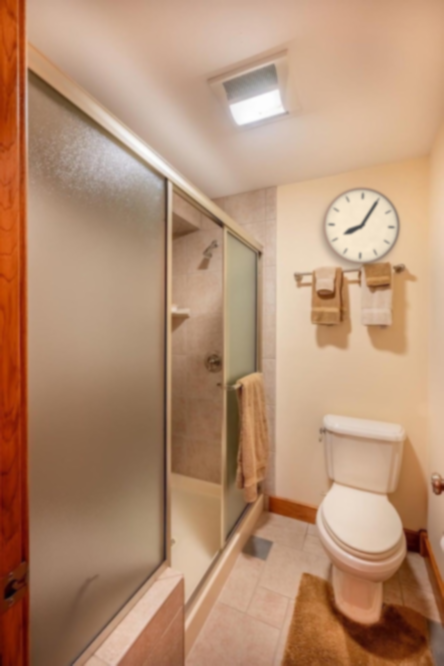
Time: **8:05**
